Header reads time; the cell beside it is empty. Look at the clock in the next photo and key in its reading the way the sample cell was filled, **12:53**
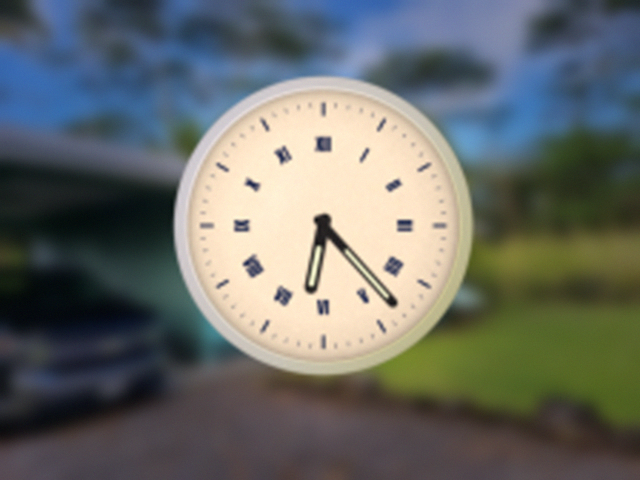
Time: **6:23**
